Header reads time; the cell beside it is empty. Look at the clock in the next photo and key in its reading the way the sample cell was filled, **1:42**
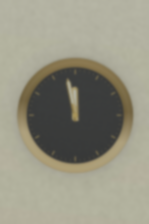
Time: **11:58**
